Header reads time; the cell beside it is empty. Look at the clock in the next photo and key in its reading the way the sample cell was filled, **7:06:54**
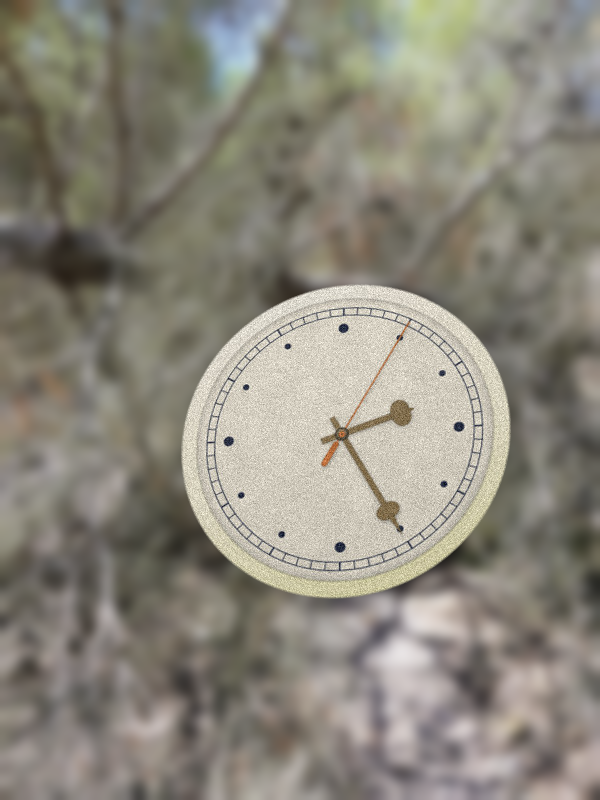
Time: **2:25:05**
